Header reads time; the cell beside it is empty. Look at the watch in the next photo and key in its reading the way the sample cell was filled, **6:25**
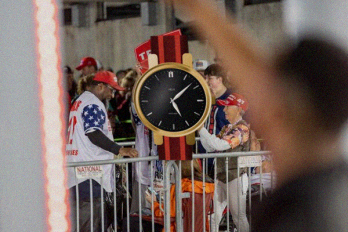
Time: **5:08**
